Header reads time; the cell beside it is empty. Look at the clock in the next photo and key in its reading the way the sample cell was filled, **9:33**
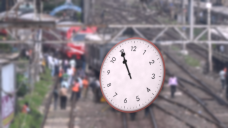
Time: **10:55**
